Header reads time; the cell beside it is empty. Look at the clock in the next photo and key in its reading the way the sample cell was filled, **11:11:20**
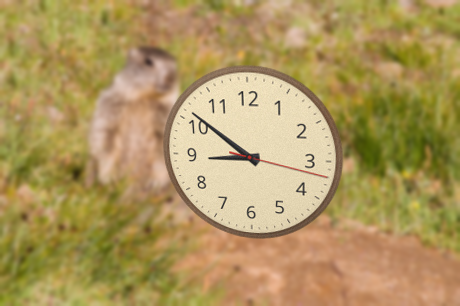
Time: **8:51:17**
